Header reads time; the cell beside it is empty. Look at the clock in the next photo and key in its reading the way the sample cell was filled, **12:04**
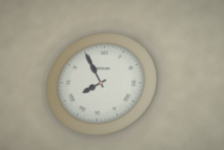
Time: **7:55**
